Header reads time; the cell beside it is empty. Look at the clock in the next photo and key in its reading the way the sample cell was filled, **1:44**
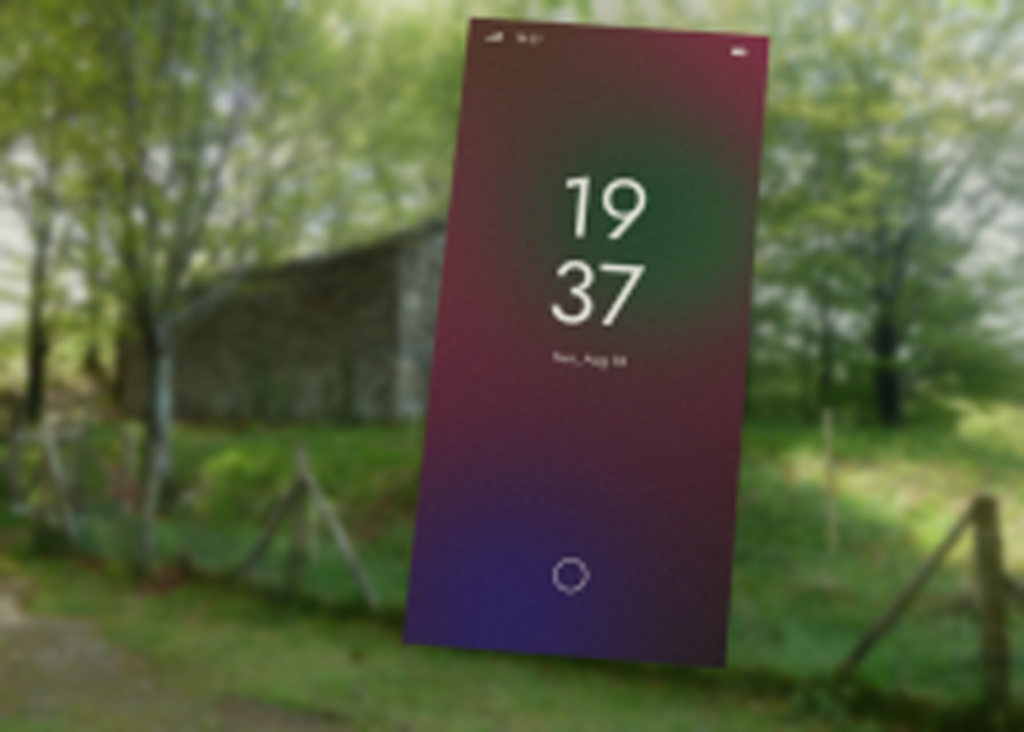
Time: **19:37**
